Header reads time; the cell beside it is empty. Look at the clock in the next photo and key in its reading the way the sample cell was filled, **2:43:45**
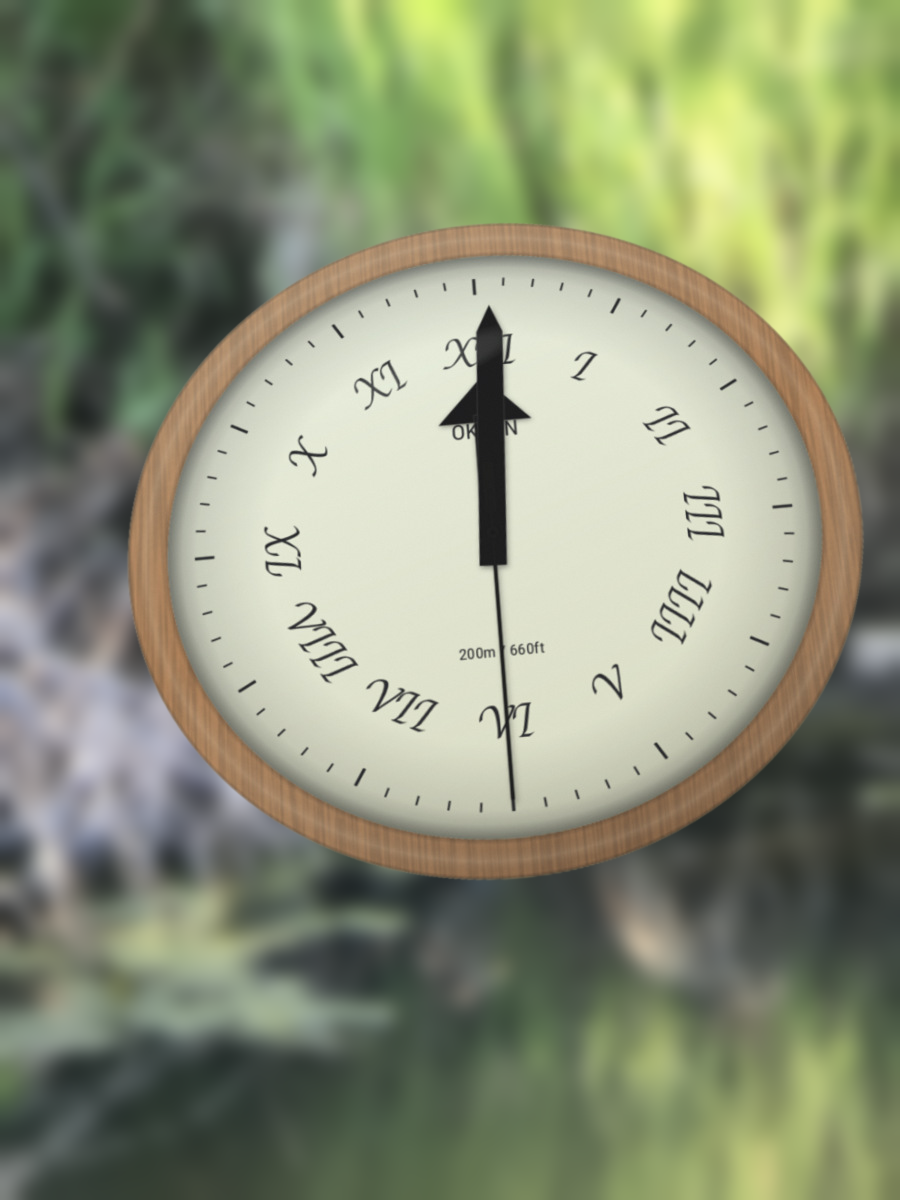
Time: **12:00:30**
